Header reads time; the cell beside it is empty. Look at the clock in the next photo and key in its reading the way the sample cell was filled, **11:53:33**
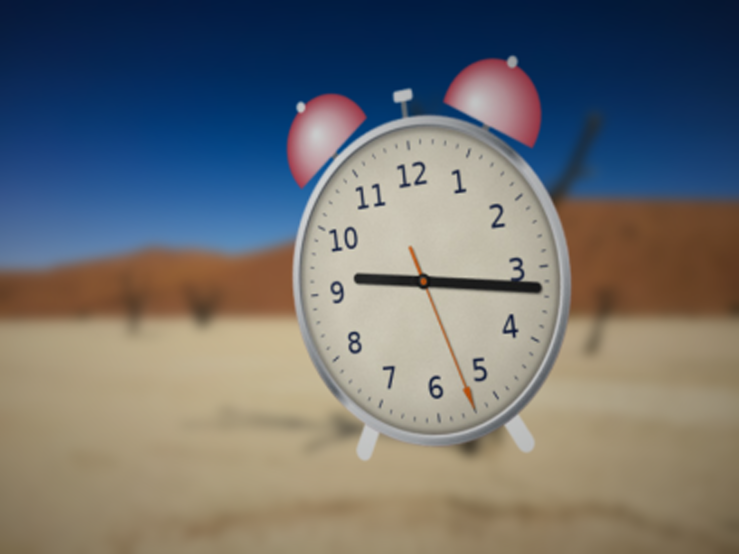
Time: **9:16:27**
